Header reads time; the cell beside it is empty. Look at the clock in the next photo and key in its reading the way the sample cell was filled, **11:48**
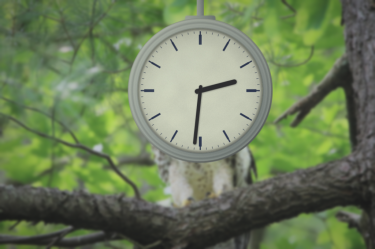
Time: **2:31**
